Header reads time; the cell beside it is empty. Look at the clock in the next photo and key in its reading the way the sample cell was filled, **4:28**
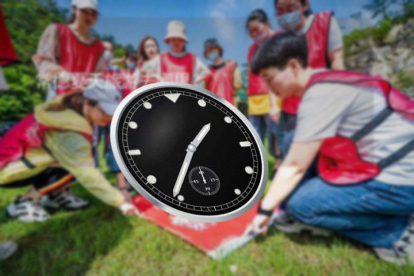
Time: **1:36**
